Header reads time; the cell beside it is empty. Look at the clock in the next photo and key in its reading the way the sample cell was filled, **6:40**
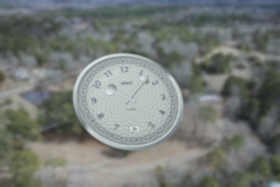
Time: **10:07**
